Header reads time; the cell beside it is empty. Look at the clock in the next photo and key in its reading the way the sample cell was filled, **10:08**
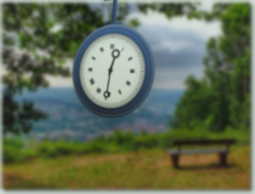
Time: **12:31**
